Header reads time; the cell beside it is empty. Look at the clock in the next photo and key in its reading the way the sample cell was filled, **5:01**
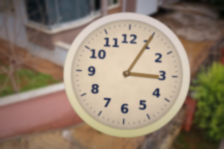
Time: **3:05**
